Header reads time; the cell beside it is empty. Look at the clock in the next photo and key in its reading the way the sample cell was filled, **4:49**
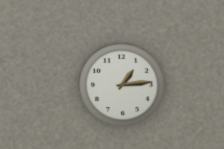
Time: **1:14**
